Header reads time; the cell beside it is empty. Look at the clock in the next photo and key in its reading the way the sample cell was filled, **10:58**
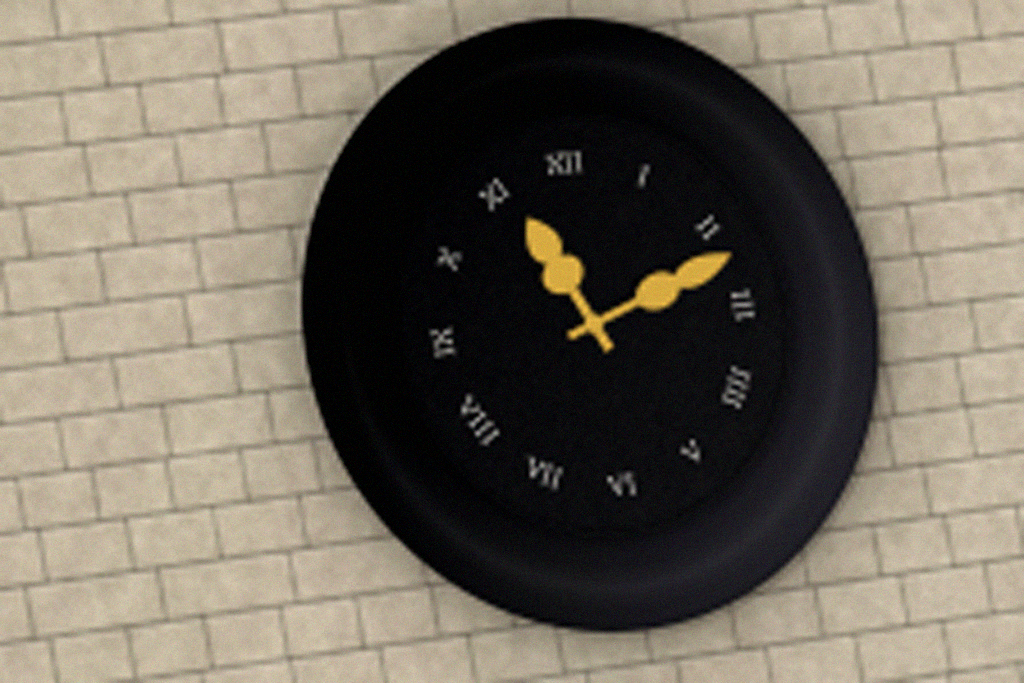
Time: **11:12**
